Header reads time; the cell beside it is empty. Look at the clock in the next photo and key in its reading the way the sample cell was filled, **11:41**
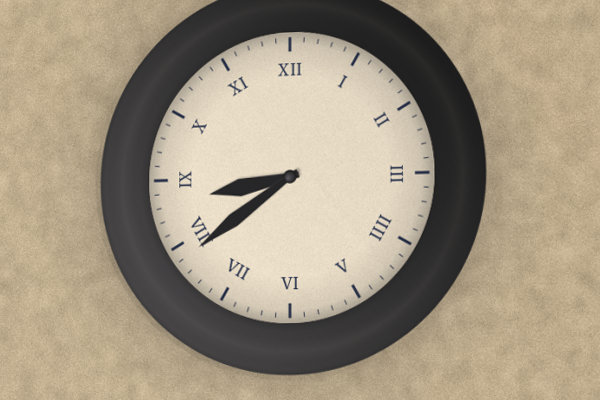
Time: **8:39**
